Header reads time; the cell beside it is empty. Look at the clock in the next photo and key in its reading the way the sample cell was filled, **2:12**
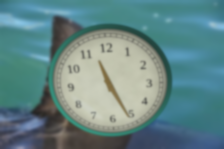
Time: **11:26**
